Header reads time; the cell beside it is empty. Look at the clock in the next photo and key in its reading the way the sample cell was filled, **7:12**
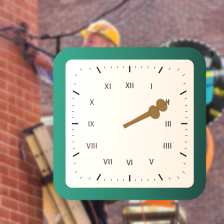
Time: **2:10**
